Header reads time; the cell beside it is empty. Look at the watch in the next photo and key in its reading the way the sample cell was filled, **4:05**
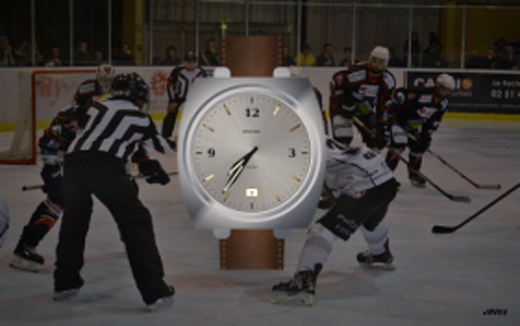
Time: **7:36**
